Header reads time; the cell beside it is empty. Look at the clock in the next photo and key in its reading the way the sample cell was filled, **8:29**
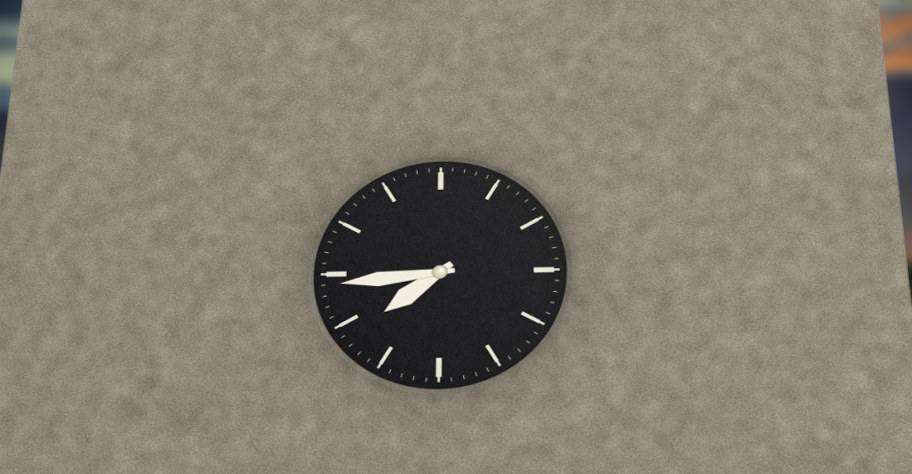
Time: **7:44**
